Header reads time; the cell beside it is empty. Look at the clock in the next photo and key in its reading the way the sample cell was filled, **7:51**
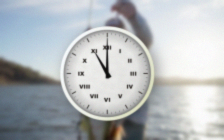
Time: **11:00**
